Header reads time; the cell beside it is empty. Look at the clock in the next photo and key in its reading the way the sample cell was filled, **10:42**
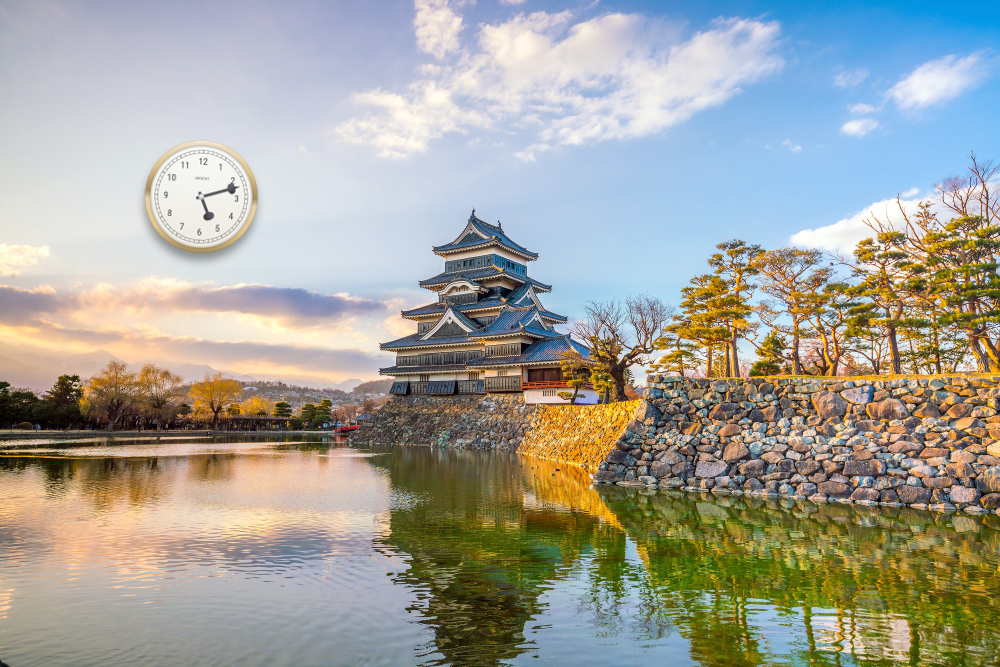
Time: **5:12**
